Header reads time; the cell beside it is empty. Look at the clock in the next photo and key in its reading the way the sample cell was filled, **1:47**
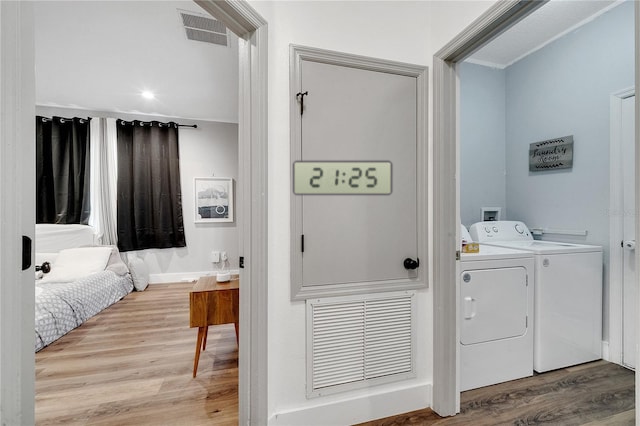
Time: **21:25**
